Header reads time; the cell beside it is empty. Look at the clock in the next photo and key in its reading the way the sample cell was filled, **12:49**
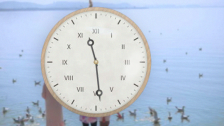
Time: **11:29**
